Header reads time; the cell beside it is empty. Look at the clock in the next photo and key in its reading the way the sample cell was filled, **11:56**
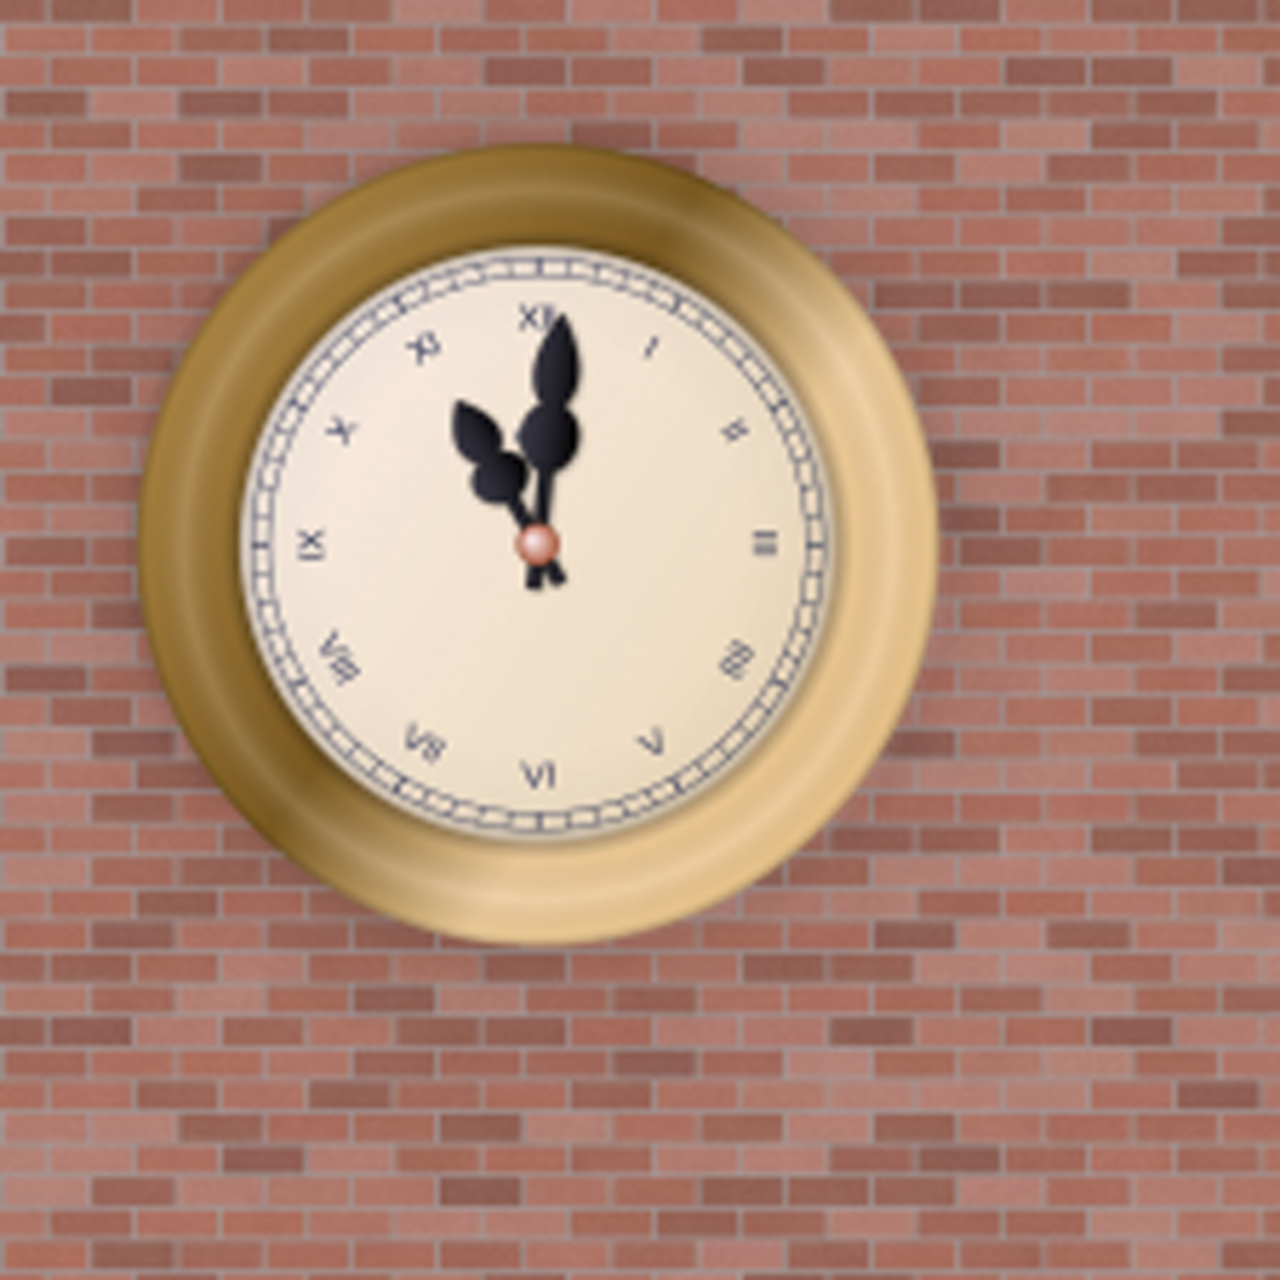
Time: **11:01**
